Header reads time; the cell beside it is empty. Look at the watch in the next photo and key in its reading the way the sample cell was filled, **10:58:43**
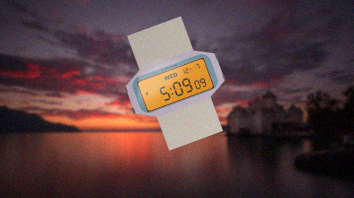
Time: **5:09:09**
